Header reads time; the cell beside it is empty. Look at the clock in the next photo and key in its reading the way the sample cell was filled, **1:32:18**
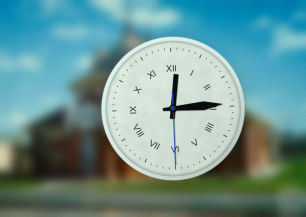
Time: **12:14:30**
